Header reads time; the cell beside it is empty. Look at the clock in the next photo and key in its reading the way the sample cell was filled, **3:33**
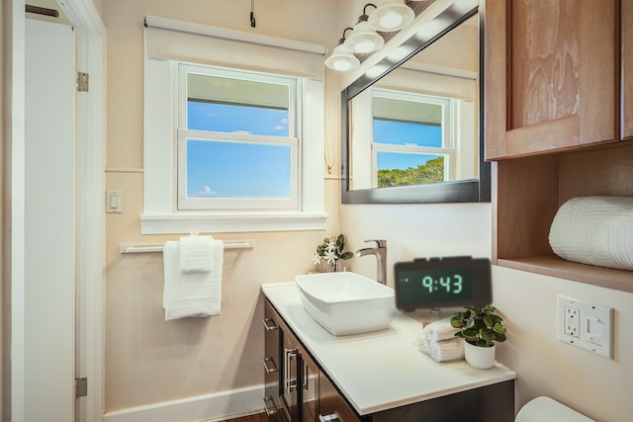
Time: **9:43**
